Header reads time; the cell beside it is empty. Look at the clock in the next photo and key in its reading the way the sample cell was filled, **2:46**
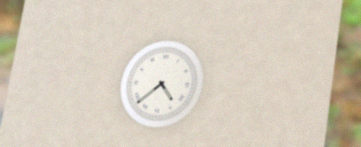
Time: **4:38**
